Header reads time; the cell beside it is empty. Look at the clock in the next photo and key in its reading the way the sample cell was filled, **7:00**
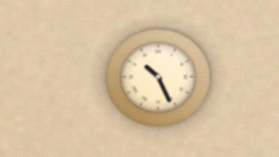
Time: **10:26**
